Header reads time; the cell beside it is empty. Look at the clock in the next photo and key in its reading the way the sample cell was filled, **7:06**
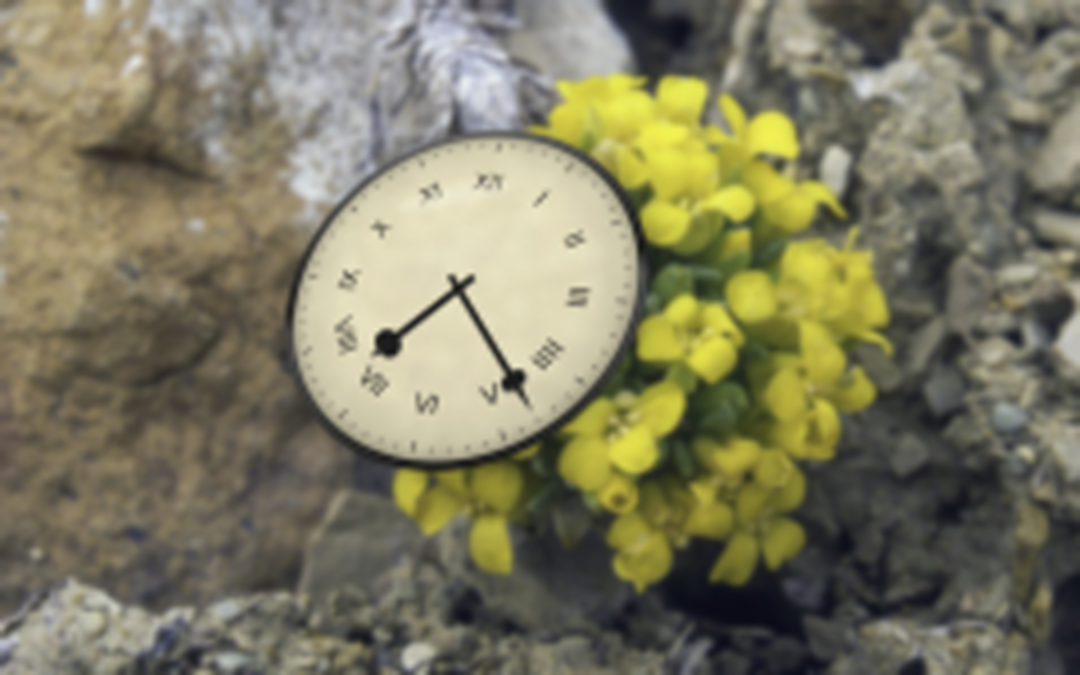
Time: **7:23**
